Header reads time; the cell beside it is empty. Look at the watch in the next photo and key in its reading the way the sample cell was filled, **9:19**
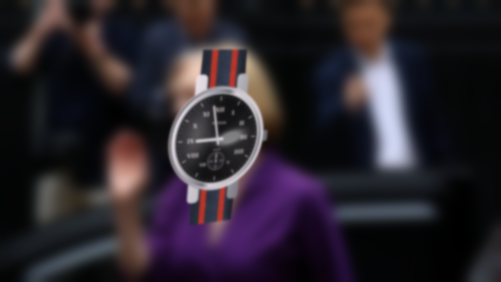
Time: **8:58**
